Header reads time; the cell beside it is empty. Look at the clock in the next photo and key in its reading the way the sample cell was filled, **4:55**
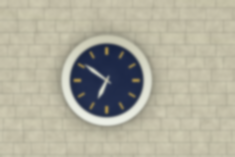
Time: **6:51**
